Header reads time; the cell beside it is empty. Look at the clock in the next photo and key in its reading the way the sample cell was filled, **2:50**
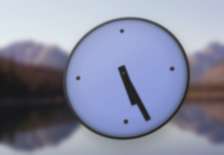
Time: **5:26**
